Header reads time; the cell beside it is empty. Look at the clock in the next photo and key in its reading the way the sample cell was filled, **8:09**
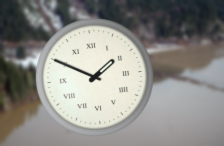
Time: **1:50**
